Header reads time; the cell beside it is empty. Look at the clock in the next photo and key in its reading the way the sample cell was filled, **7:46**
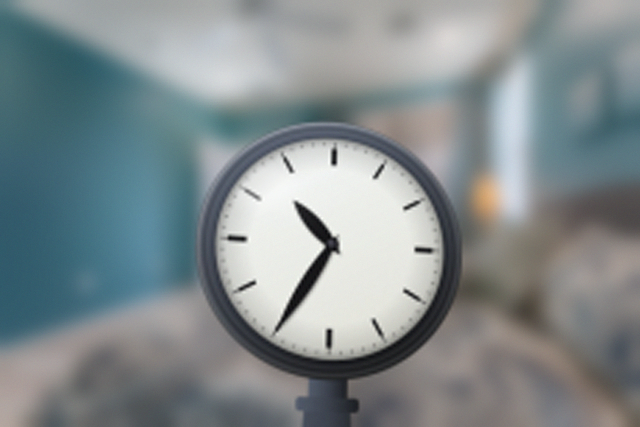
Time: **10:35**
